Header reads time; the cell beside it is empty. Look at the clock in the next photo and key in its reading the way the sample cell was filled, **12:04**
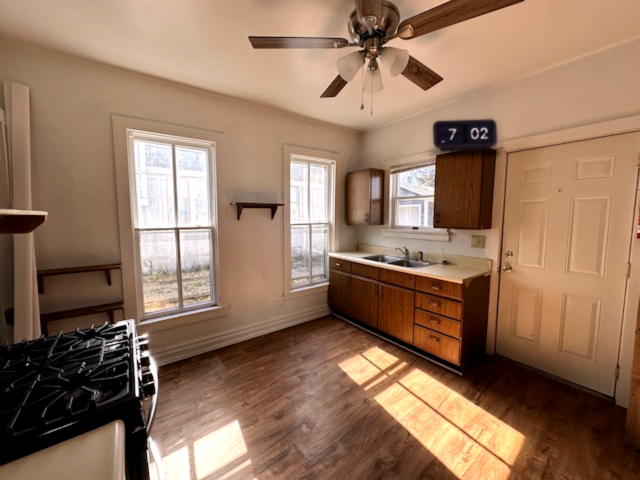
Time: **7:02**
